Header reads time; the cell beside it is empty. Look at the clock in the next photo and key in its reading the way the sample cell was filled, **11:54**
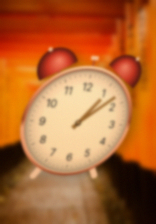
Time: **1:08**
